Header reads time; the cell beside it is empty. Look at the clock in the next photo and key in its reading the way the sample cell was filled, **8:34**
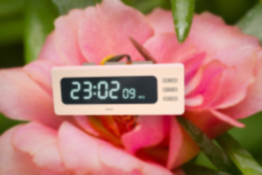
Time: **23:02**
